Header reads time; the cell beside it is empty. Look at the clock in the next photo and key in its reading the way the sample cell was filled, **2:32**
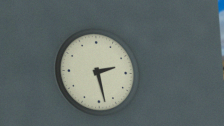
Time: **2:28**
